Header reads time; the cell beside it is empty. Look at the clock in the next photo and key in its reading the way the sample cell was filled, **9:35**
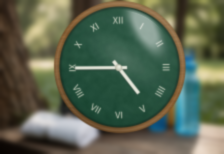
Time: **4:45**
